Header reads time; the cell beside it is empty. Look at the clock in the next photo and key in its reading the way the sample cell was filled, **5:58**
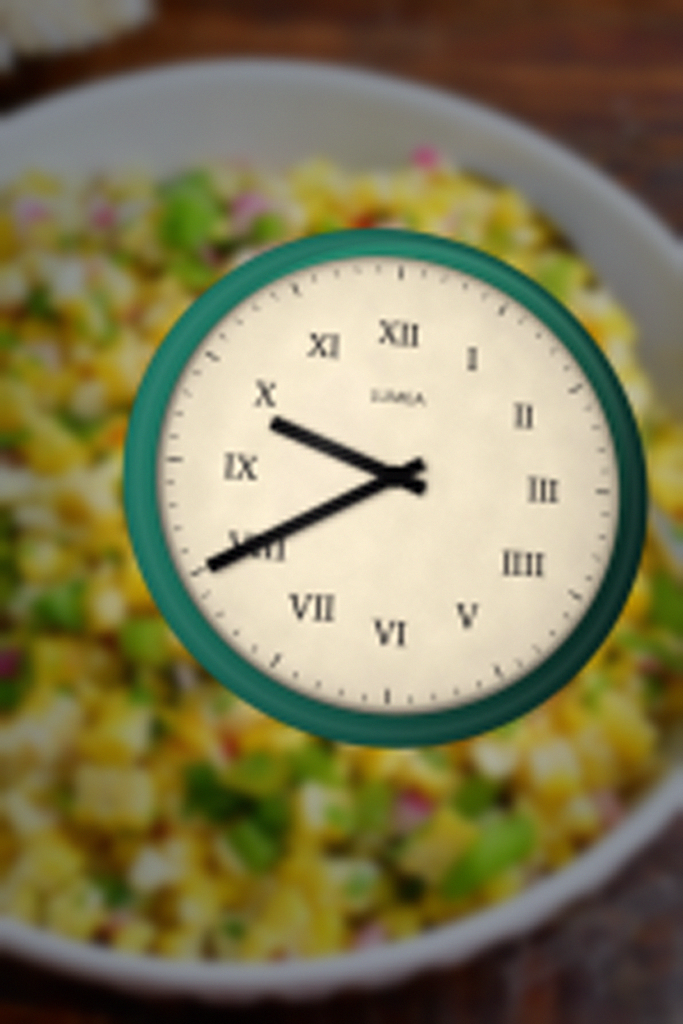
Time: **9:40**
